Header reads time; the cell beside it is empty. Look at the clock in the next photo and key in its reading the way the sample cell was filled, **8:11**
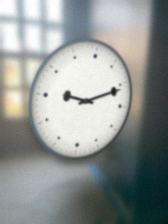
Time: **9:11**
